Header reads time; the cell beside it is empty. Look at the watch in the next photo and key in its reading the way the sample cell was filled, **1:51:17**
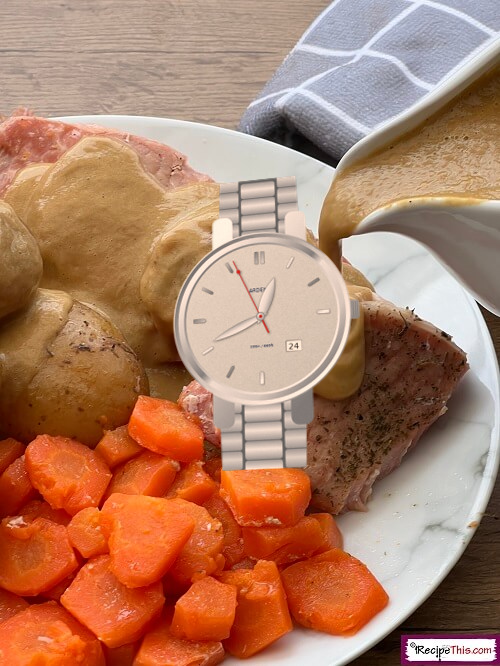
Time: **12:40:56**
